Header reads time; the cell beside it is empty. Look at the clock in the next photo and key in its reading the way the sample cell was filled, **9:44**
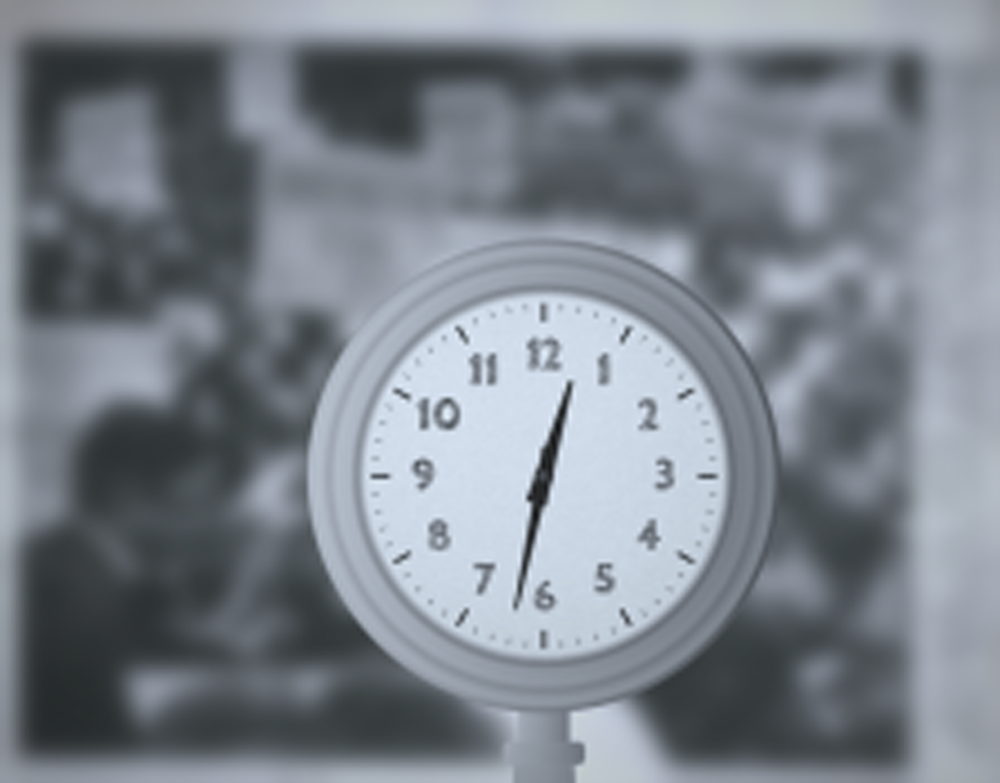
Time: **12:32**
